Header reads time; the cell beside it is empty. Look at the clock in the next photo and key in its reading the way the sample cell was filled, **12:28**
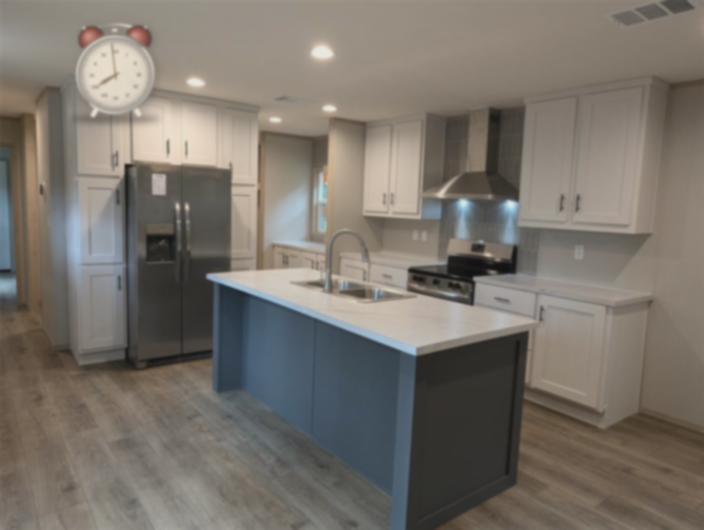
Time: **7:59**
